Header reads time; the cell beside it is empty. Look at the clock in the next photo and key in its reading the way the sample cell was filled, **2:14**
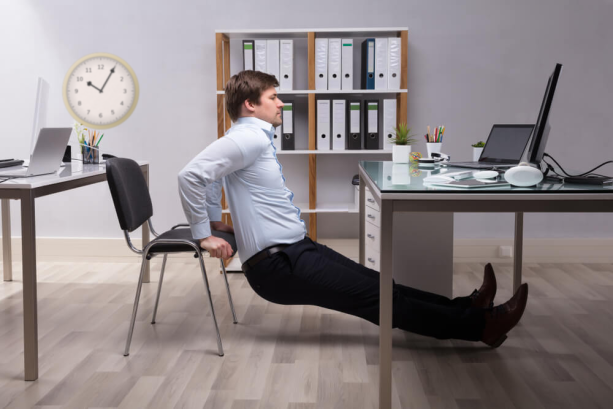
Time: **10:05**
